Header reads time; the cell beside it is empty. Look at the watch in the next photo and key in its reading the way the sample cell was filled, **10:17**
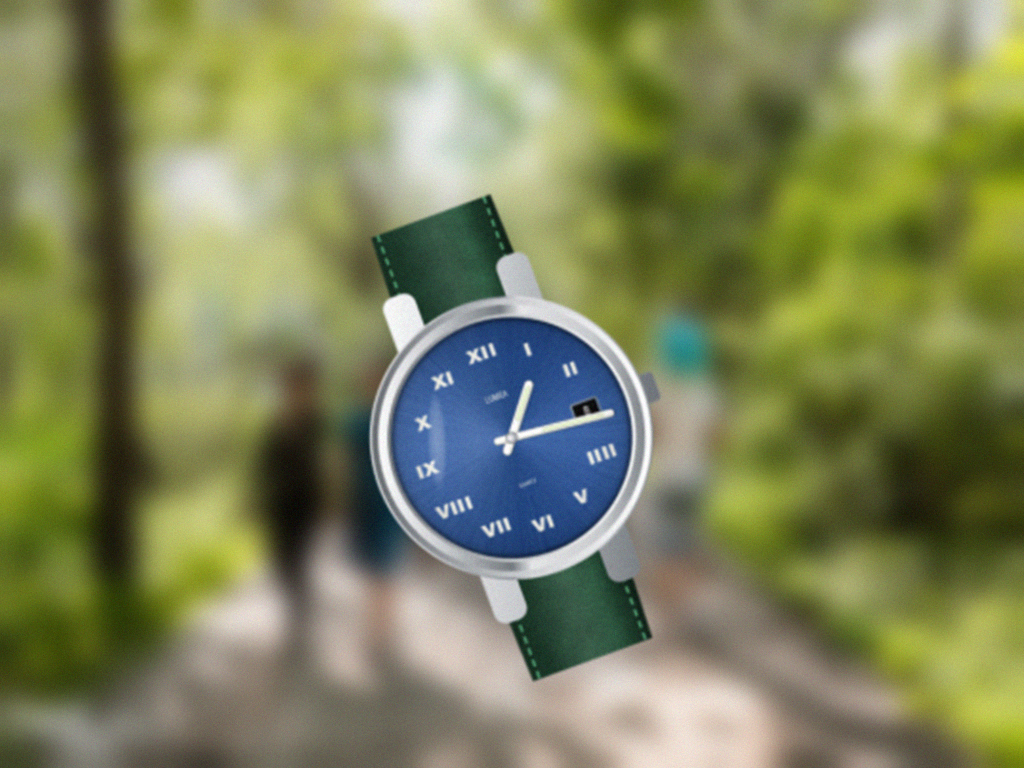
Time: **1:16**
